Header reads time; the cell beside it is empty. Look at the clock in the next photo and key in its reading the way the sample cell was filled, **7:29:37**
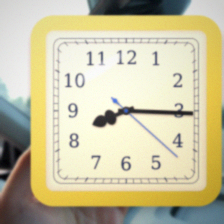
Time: **8:15:22**
